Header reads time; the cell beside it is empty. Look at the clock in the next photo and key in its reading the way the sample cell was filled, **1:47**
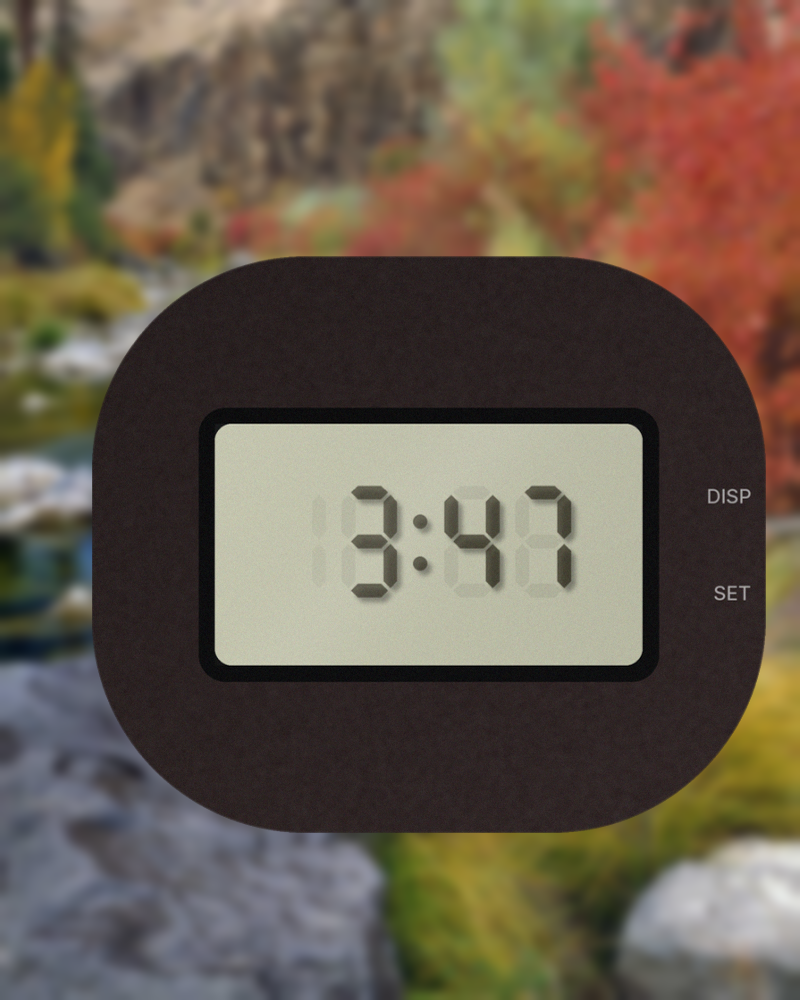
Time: **3:47**
